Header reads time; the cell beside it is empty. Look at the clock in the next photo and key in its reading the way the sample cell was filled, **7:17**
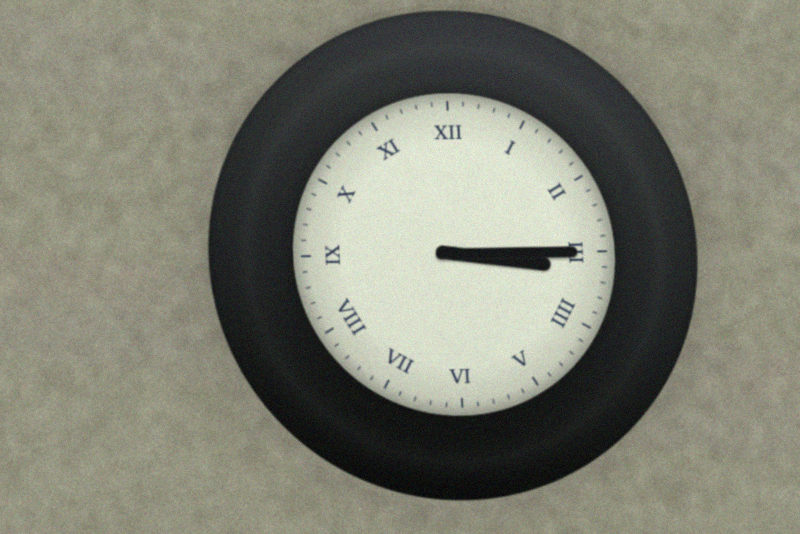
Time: **3:15**
